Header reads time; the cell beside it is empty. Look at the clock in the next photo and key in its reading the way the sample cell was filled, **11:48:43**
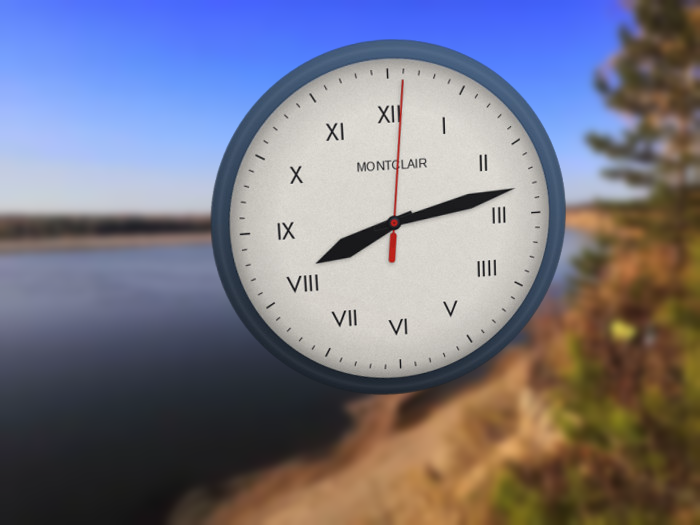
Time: **8:13:01**
